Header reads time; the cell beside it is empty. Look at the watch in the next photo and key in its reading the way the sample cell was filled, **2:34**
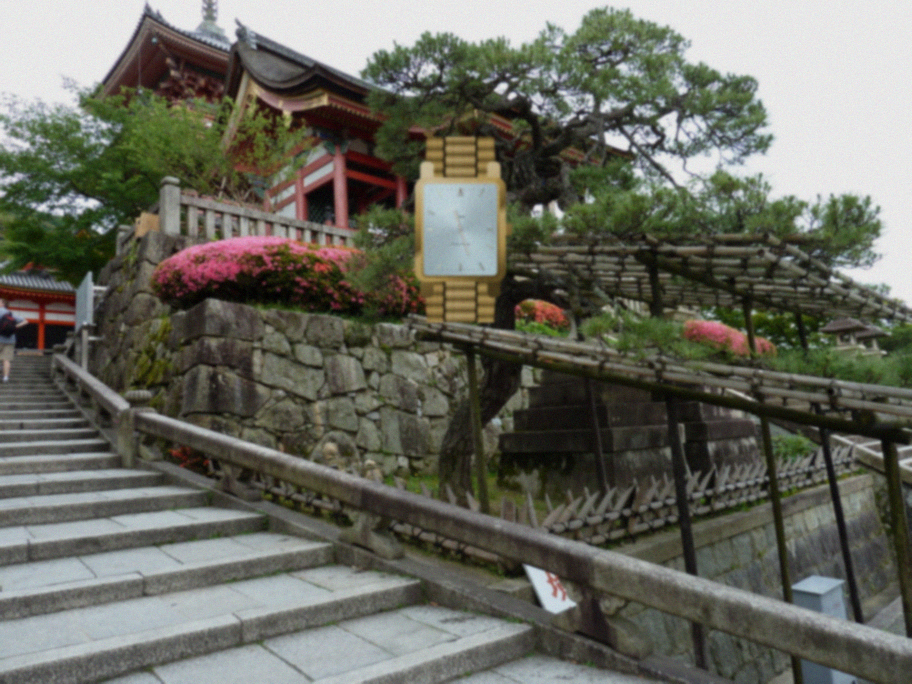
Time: **11:27**
